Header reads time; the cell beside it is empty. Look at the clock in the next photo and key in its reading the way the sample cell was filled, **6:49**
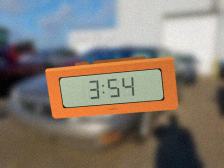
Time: **3:54**
